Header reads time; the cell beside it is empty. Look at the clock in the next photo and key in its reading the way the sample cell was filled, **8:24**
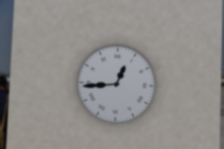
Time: **12:44**
